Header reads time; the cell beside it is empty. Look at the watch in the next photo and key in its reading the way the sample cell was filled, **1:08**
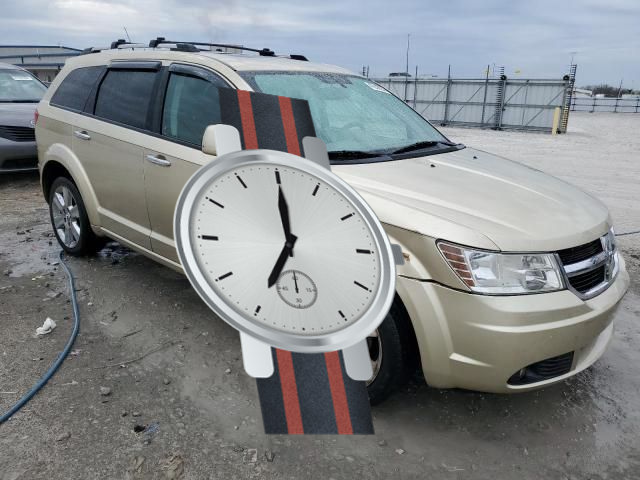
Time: **7:00**
